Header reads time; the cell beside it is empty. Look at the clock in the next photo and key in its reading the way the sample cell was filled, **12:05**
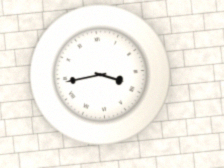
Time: **3:44**
